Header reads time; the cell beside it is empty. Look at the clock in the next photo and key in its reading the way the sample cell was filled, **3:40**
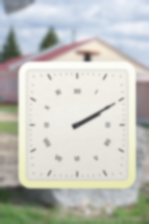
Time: **2:10**
